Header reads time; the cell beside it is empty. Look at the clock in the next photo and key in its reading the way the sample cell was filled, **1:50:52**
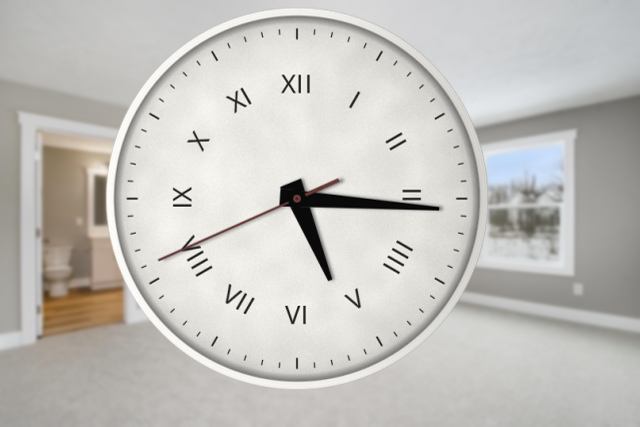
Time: **5:15:41**
